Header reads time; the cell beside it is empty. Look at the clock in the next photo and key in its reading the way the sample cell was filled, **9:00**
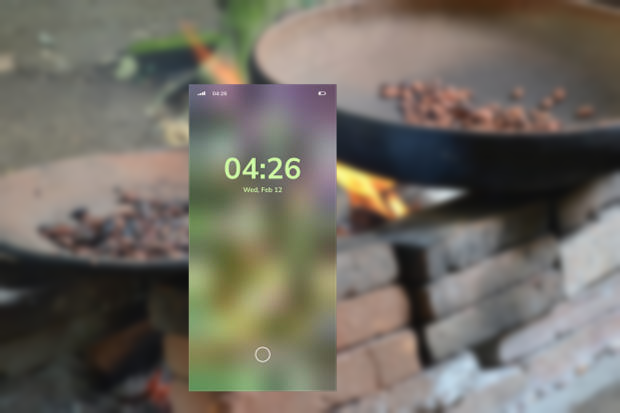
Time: **4:26**
